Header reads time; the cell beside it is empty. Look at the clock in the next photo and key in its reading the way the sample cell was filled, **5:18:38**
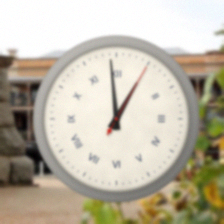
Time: **12:59:05**
